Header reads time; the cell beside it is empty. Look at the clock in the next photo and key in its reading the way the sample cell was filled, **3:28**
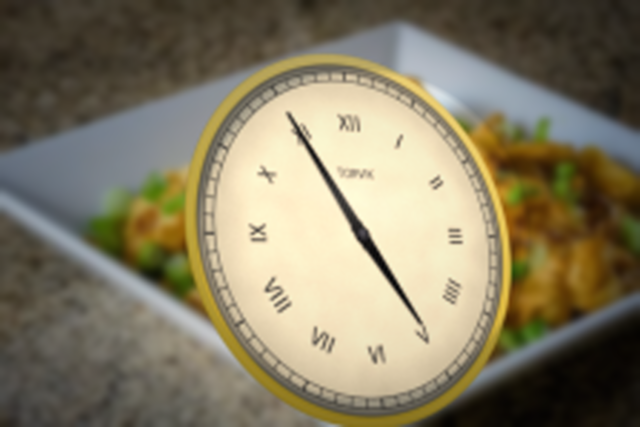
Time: **4:55**
